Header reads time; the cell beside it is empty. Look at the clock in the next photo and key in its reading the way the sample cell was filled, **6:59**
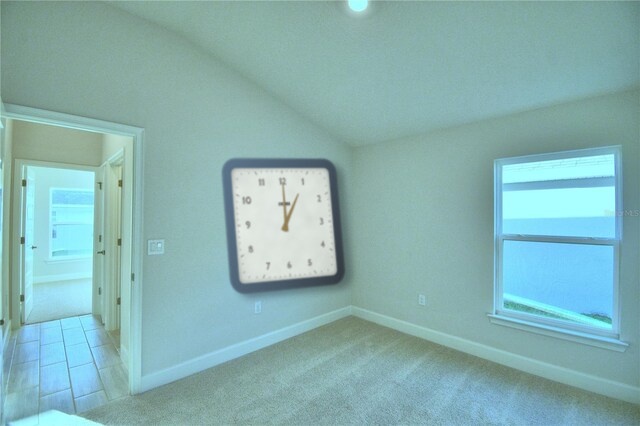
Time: **1:00**
